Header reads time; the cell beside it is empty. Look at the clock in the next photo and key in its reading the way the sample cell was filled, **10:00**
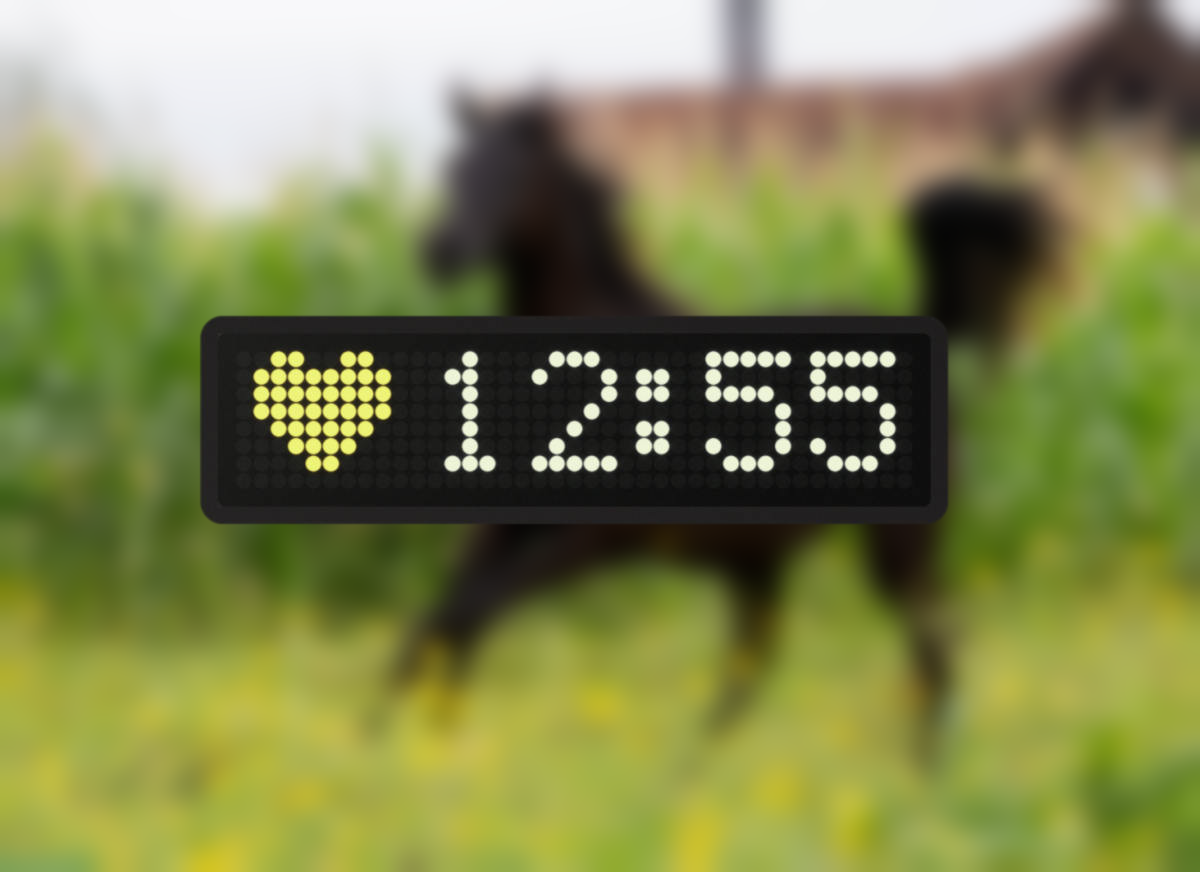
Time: **12:55**
